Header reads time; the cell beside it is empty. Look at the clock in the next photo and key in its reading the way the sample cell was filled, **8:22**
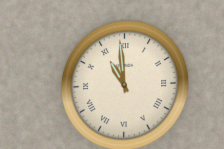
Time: **10:59**
